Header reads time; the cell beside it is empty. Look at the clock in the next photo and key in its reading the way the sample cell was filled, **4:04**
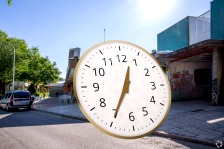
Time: **12:35**
